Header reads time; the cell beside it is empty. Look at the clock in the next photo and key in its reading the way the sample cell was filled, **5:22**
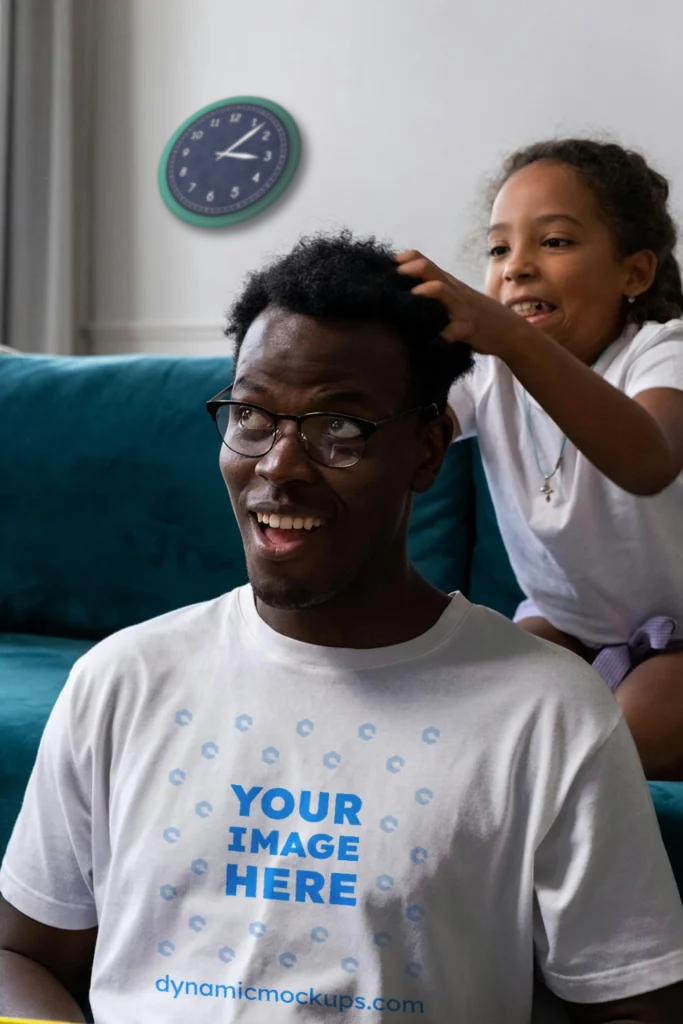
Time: **3:07**
